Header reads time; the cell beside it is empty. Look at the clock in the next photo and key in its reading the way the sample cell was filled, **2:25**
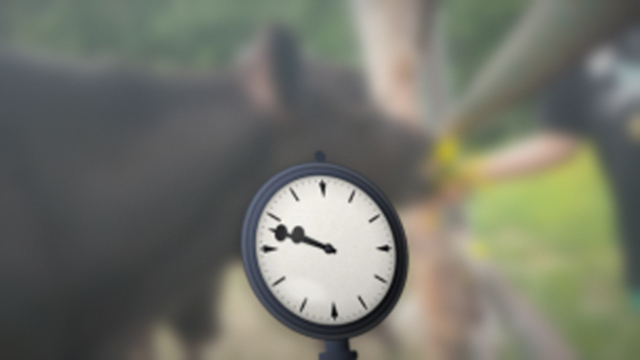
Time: **9:48**
